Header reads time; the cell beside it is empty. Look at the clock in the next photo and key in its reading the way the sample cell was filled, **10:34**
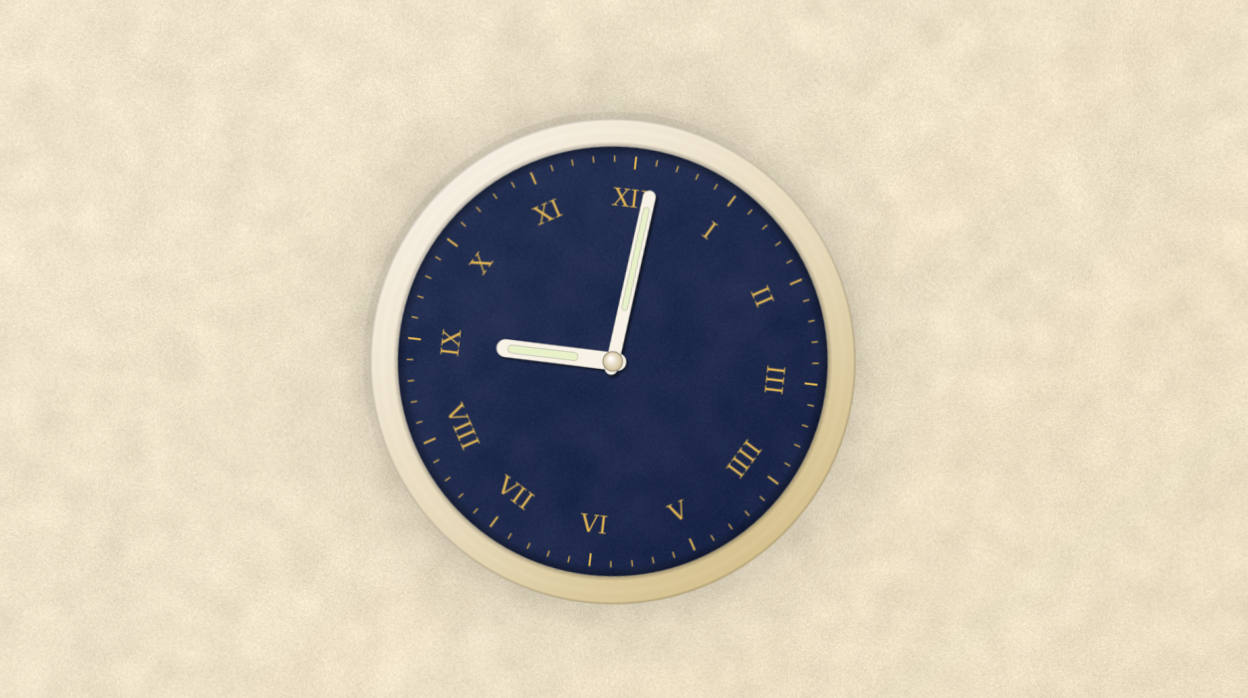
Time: **9:01**
